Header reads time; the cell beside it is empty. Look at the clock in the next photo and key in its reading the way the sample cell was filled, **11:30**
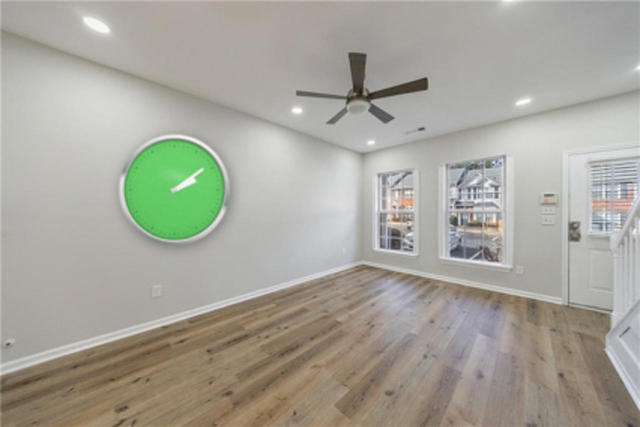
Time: **2:09**
